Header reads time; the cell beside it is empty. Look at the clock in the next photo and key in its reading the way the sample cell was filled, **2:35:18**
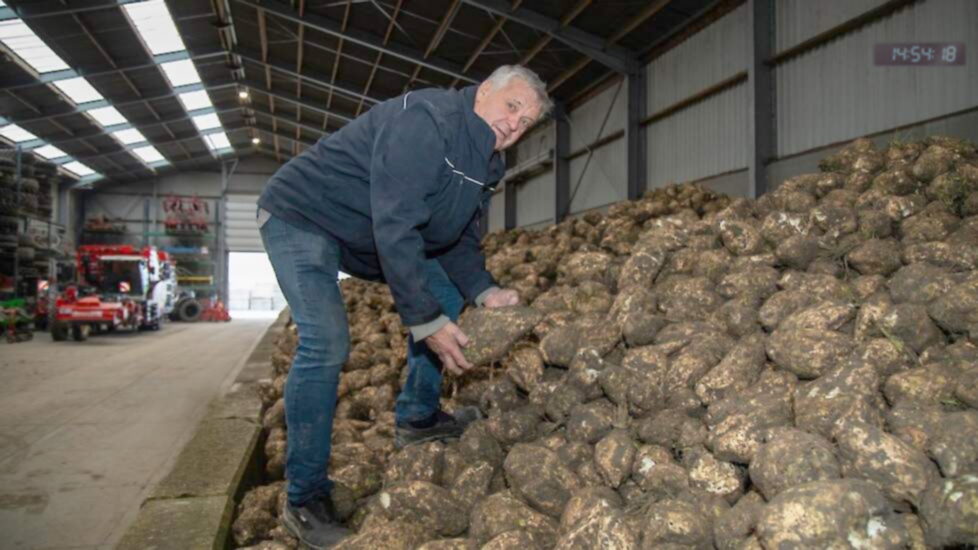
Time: **14:54:18**
